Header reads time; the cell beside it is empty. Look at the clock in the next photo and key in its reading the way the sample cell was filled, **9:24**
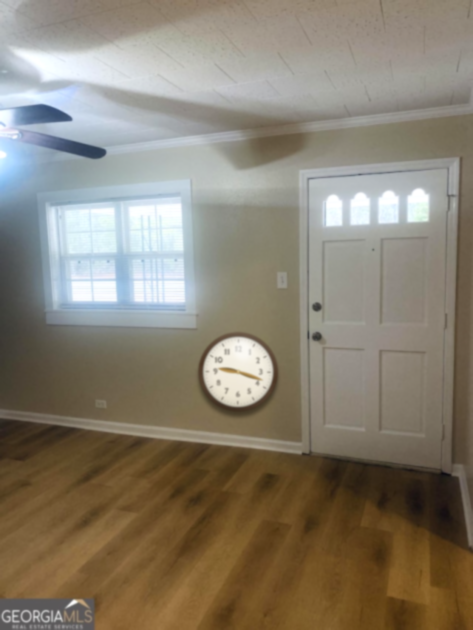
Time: **9:18**
